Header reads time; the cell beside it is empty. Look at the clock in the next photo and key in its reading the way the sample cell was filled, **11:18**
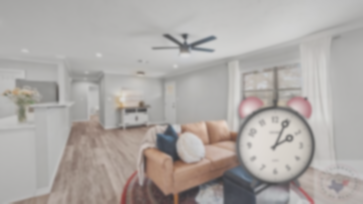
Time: **2:04**
